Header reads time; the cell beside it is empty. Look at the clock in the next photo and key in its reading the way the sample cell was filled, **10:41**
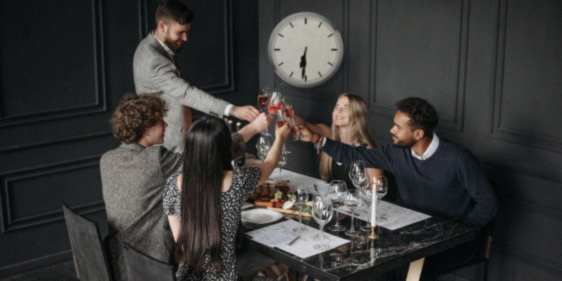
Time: **6:31**
